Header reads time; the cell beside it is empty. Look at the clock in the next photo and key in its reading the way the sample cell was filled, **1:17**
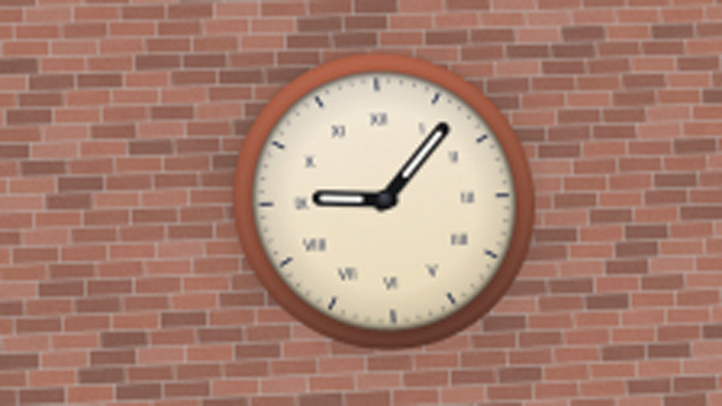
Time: **9:07**
